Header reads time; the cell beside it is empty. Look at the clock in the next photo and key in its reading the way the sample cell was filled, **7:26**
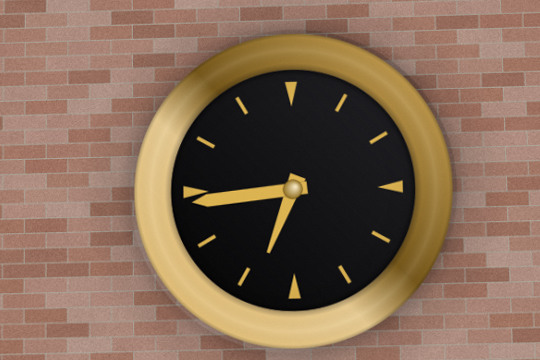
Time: **6:44**
